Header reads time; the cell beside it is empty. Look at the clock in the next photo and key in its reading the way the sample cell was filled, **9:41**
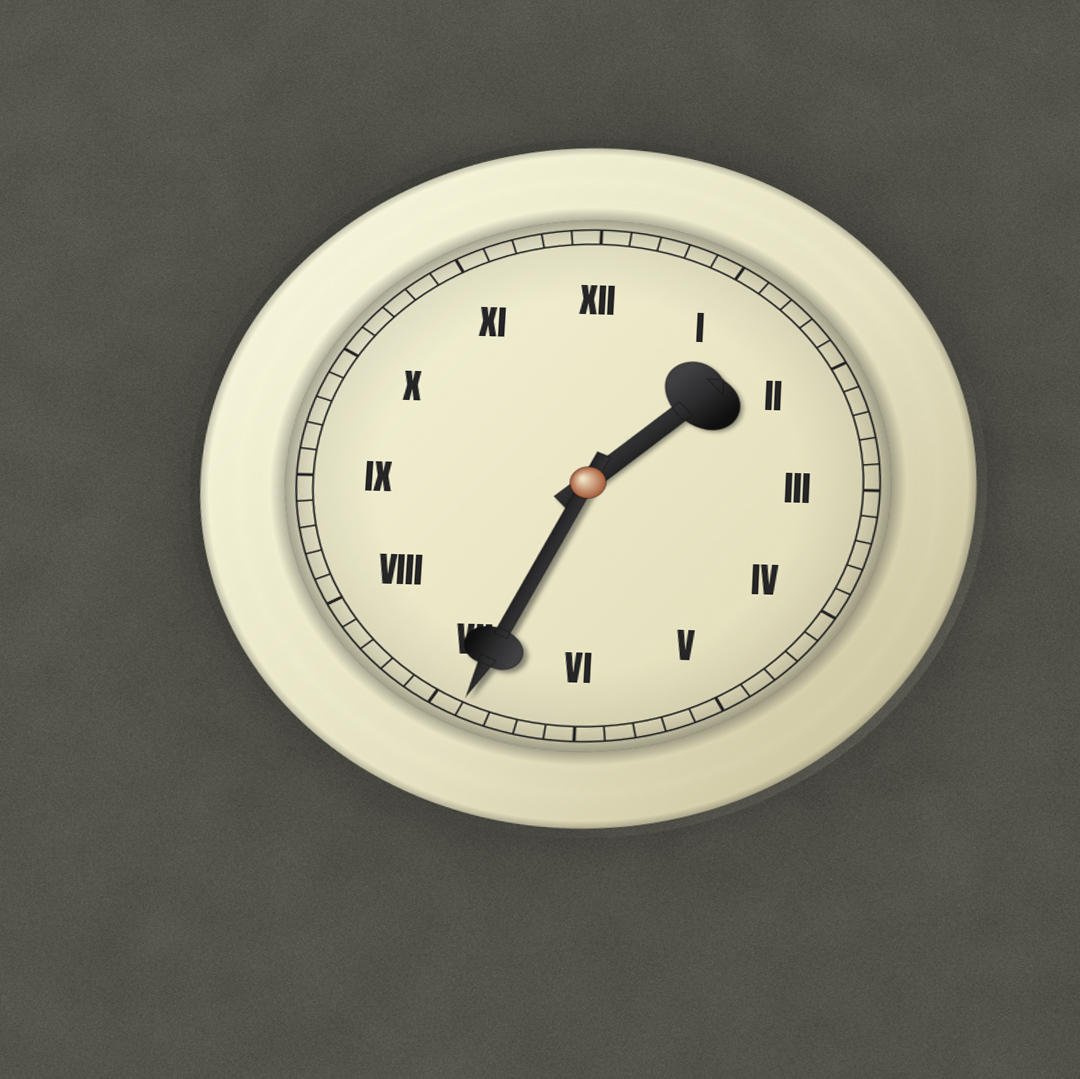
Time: **1:34**
